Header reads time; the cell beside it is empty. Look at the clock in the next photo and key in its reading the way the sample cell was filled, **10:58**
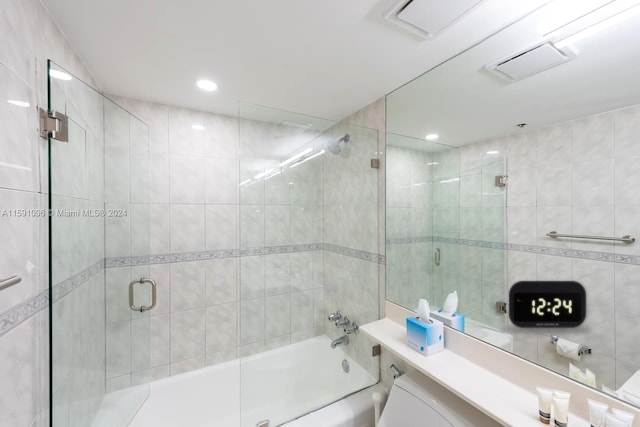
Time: **12:24**
